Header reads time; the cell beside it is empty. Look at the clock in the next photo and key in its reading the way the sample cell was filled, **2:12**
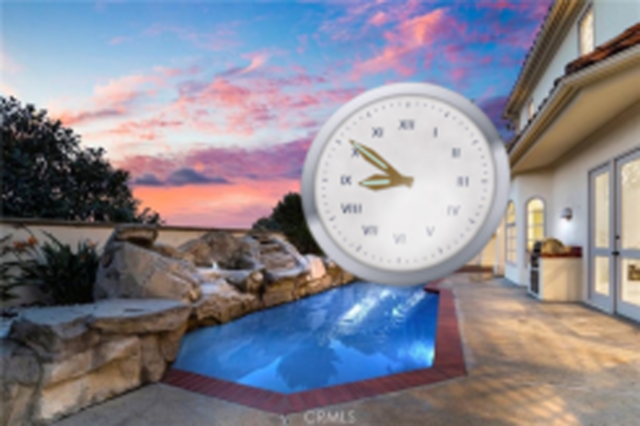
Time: **8:51**
